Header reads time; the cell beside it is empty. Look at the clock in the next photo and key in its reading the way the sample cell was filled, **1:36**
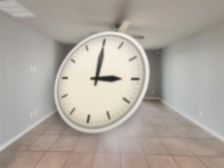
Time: **3:00**
